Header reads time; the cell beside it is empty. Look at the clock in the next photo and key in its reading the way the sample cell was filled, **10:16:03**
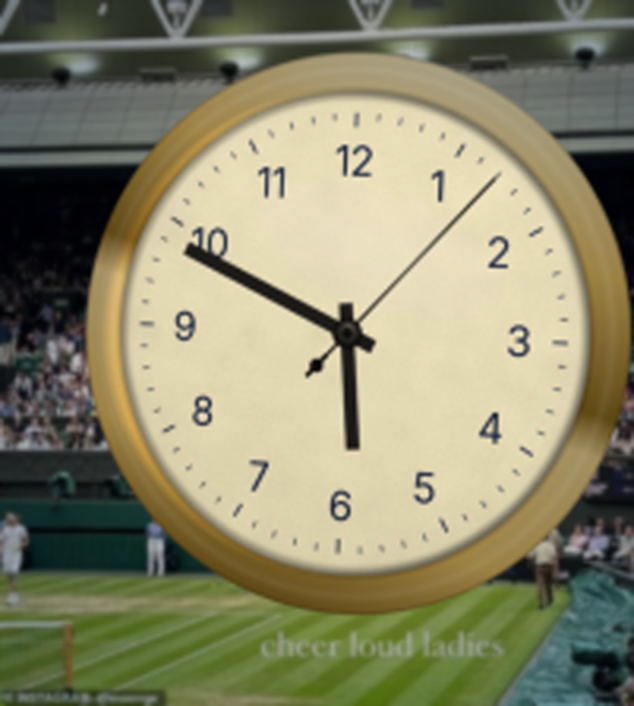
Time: **5:49:07**
